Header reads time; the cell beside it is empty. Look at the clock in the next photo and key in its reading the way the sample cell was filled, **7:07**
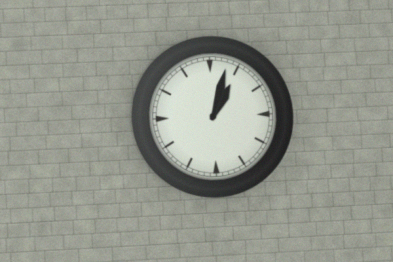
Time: **1:03**
